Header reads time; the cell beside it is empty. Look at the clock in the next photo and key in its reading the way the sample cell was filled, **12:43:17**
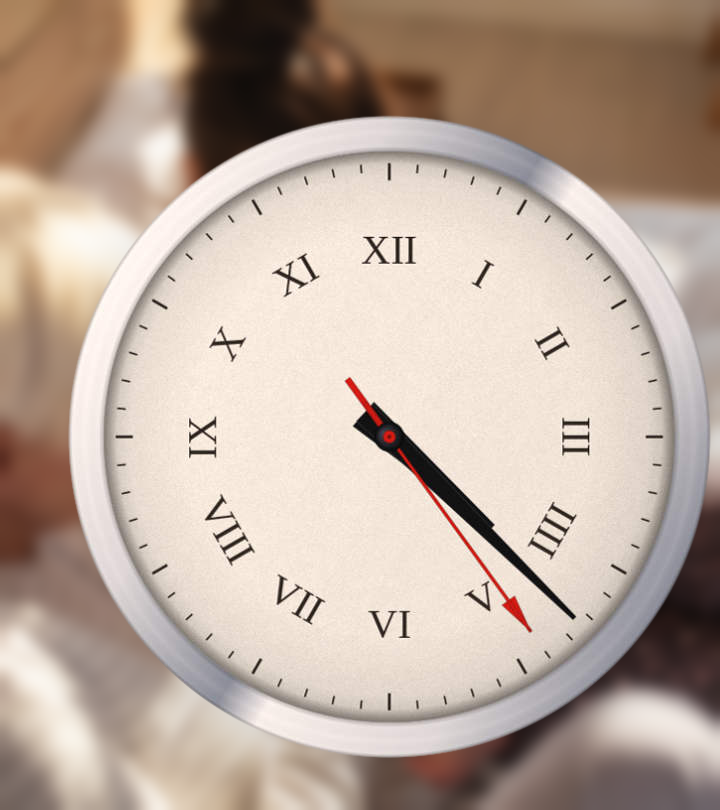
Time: **4:22:24**
